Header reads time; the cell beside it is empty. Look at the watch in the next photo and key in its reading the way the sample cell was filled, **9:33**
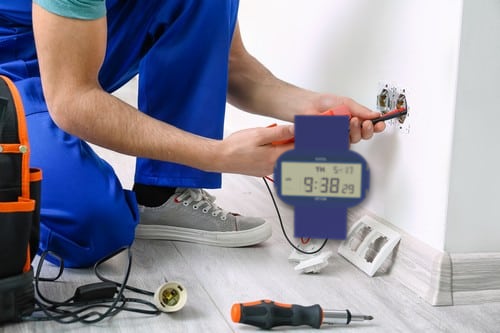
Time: **9:38**
